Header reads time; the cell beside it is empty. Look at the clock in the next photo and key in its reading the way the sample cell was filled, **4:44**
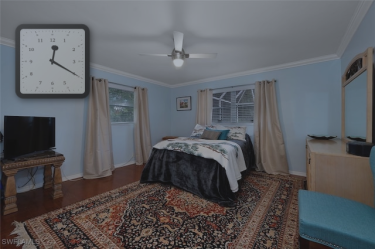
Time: **12:20**
